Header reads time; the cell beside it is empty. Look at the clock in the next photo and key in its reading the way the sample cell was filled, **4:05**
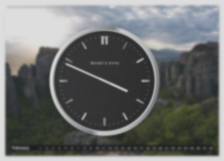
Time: **3:49**
